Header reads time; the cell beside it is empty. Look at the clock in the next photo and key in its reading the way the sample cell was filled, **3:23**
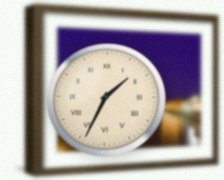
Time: **1:34**
